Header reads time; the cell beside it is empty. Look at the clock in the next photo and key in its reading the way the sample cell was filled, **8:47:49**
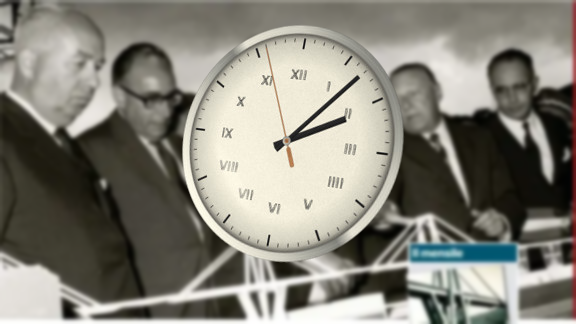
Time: **2:06:56**
